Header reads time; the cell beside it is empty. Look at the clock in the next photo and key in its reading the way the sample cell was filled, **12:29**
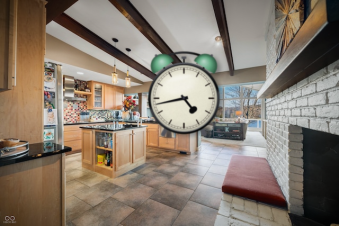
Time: **4:43**
